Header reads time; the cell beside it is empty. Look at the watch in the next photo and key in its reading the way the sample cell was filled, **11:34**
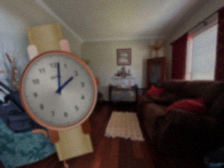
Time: **2:02**
